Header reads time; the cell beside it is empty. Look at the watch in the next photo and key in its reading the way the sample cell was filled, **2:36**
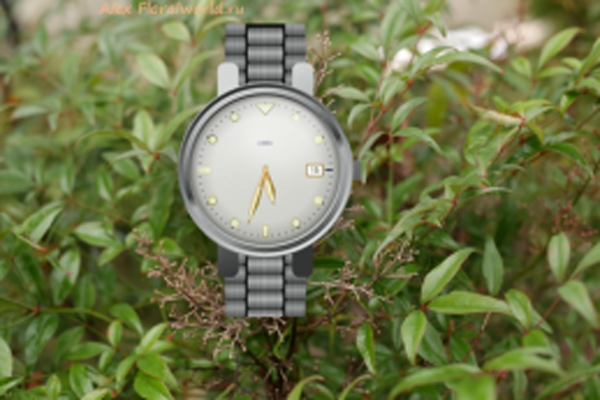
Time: **5:33**
